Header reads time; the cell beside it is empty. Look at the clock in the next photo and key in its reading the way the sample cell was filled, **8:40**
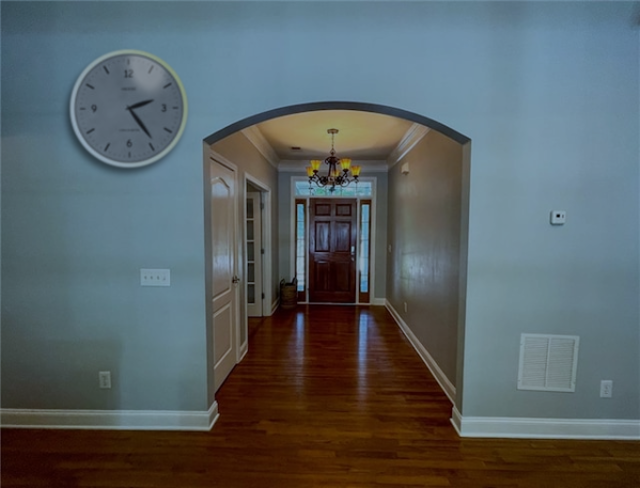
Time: **2:24**
